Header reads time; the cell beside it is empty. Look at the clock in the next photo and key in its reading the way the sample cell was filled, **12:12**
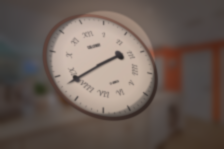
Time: **2:43**
